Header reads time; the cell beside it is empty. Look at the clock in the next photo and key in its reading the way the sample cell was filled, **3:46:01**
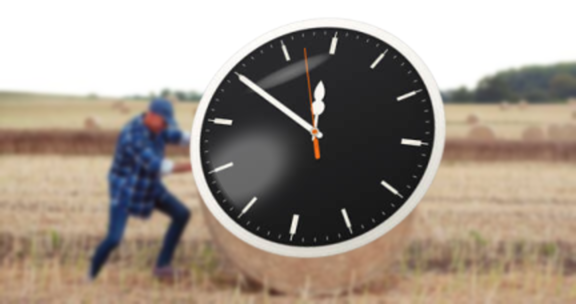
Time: **11:49:57**
